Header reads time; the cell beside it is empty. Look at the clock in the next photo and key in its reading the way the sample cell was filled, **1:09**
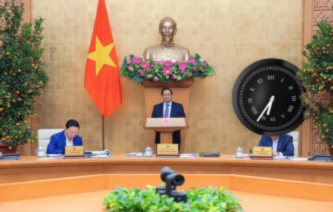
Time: **6:36**
